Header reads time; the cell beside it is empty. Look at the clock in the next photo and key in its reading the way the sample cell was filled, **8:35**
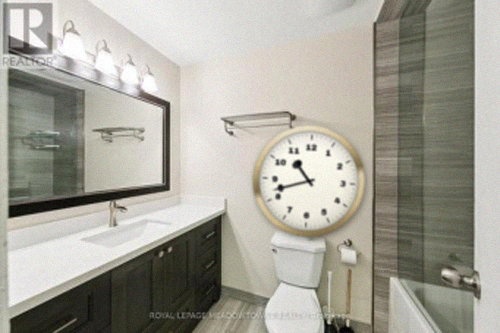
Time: **10:42**
